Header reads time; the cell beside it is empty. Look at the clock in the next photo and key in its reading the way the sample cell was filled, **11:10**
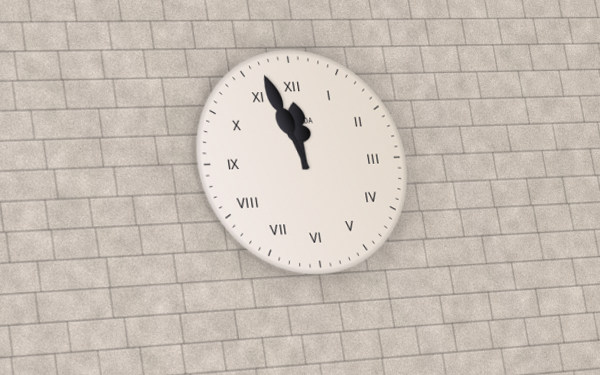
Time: **11:57**
